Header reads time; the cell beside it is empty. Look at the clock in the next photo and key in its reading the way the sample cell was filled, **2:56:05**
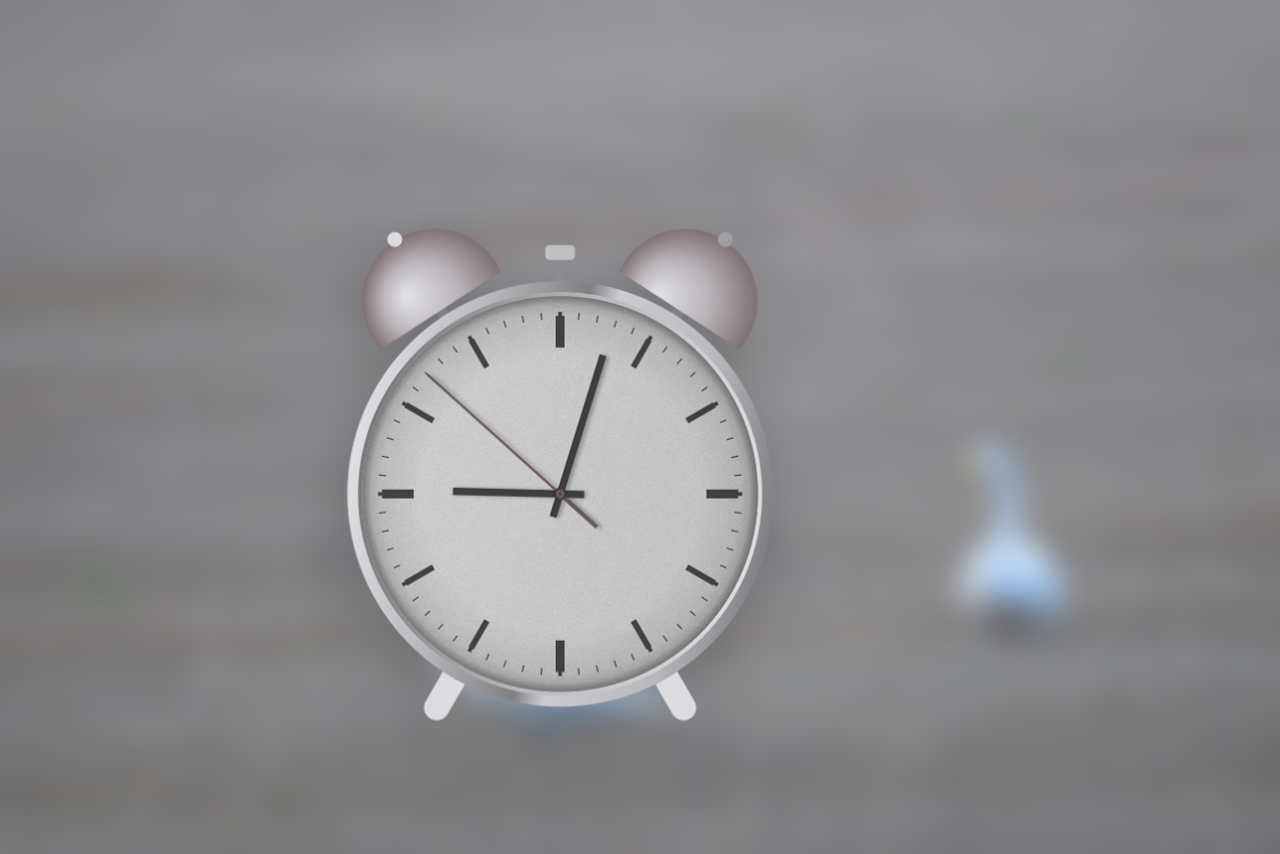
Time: **9:02:52**
